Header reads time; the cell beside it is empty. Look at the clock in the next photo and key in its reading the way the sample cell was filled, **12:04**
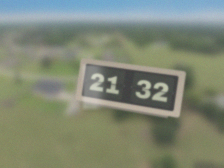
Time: **21:32**
